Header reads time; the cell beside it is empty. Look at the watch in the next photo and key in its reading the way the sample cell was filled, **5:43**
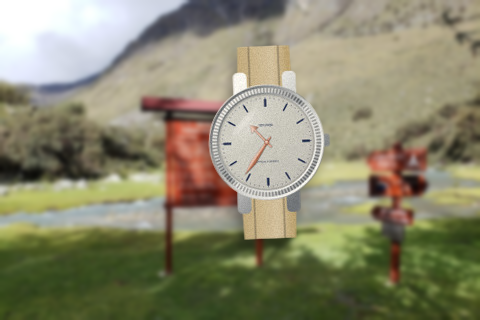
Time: **10:36**
